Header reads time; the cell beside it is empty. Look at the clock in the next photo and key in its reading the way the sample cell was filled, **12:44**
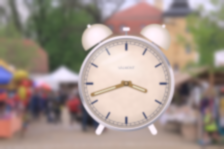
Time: **3:42**
